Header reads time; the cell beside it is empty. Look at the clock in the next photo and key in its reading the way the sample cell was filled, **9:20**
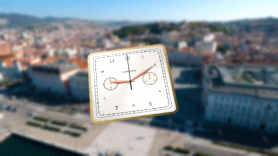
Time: **9:10**
